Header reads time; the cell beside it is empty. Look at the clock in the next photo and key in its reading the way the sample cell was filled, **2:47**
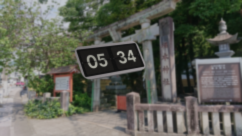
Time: **5:34**
